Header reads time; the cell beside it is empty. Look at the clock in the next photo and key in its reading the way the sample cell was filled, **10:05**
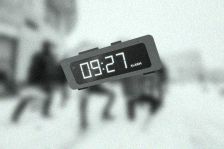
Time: **9:27**
